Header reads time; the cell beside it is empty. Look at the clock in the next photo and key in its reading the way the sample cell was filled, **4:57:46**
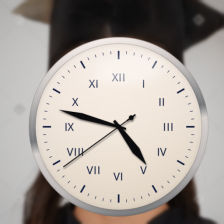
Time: **4:47:39**
